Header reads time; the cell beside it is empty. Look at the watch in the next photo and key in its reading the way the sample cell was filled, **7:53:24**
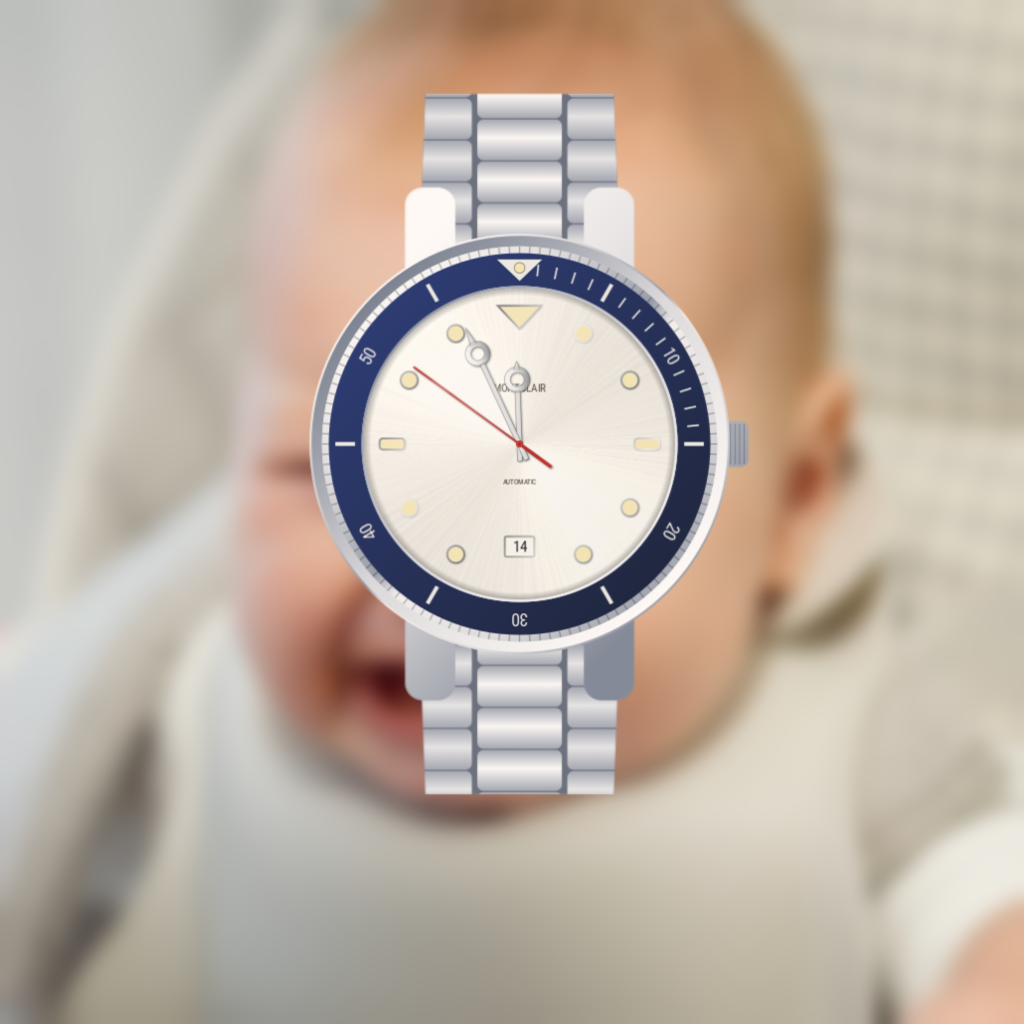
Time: **11:55:51**
